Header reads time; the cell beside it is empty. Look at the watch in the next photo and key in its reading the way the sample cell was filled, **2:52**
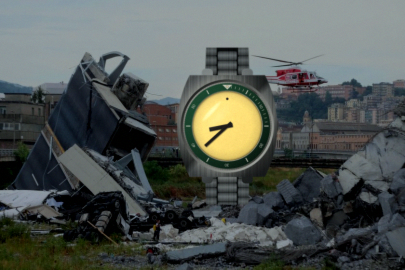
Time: **8:38**
